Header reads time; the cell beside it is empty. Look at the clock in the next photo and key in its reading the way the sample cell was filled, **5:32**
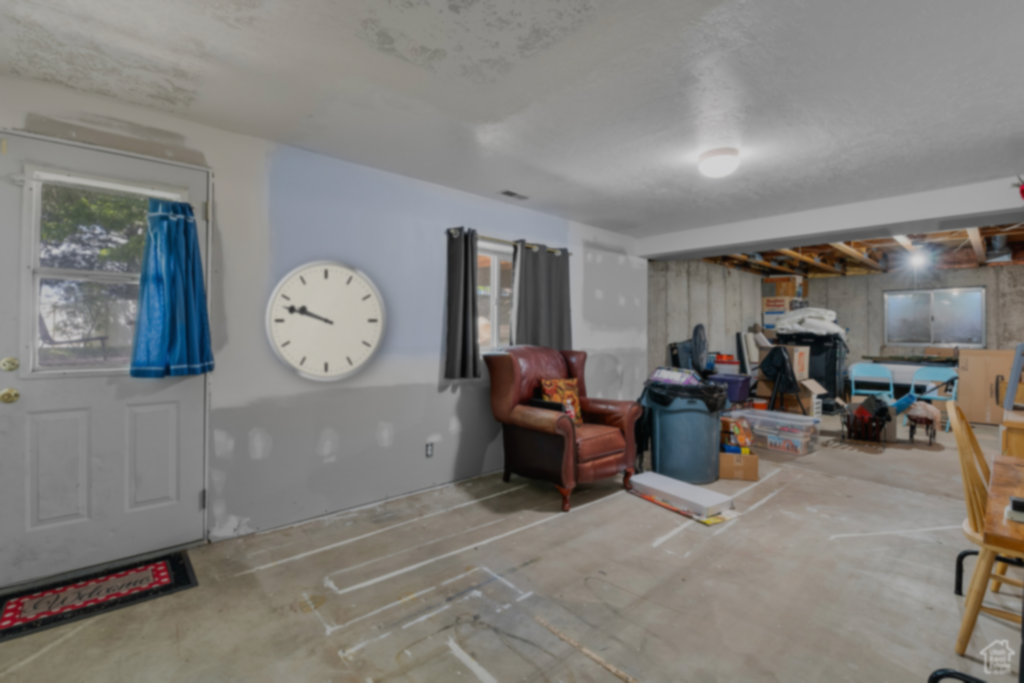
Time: **9:48**
